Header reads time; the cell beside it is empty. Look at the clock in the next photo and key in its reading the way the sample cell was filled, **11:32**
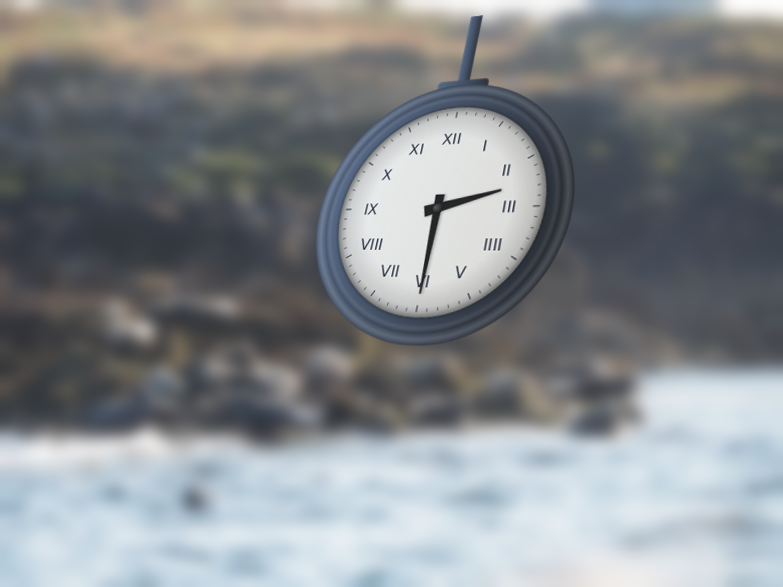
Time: **2:30**
